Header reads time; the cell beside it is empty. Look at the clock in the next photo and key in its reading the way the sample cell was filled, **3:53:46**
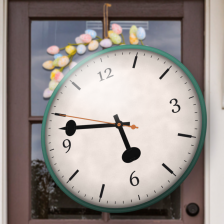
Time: **5:47:50**
